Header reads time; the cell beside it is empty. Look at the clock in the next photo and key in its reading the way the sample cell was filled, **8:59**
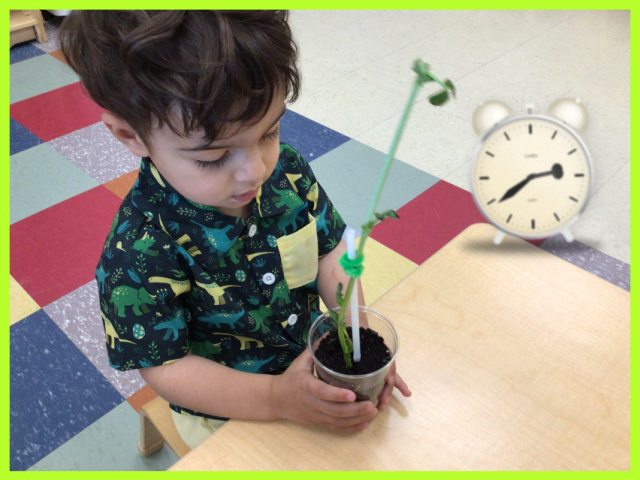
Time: **2:39**
